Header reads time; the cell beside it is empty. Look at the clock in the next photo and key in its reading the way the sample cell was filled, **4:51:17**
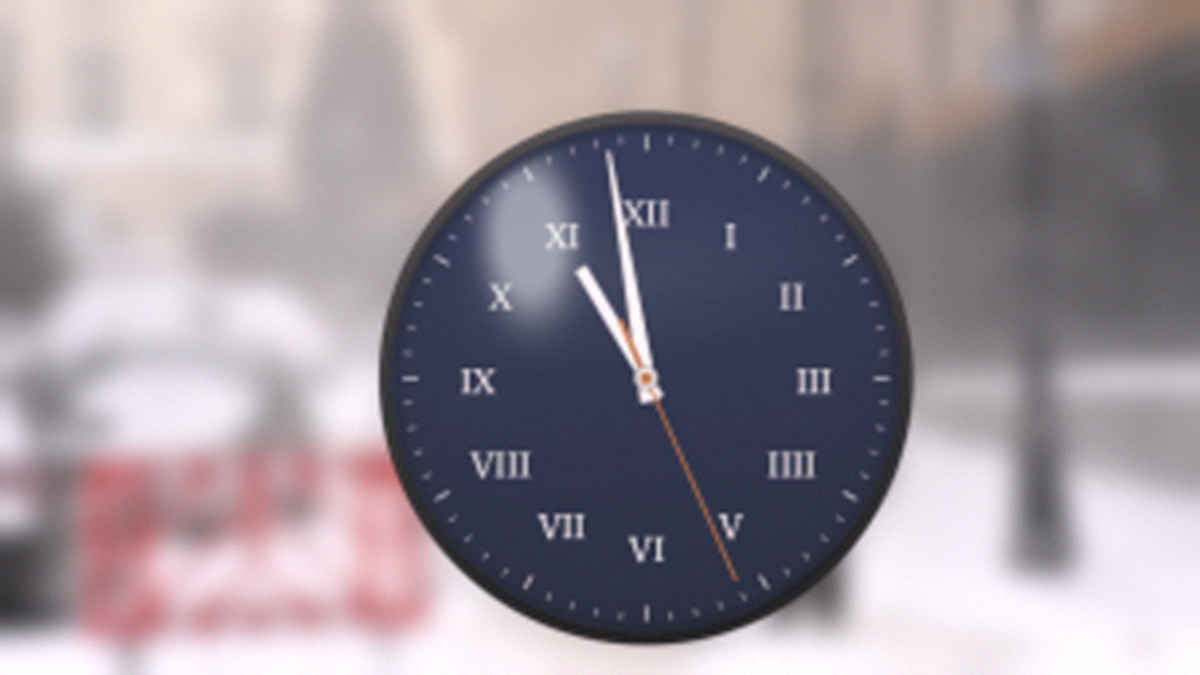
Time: **10:58:26**
